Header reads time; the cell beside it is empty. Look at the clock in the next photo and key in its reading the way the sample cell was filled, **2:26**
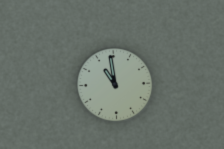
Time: **10:59**
